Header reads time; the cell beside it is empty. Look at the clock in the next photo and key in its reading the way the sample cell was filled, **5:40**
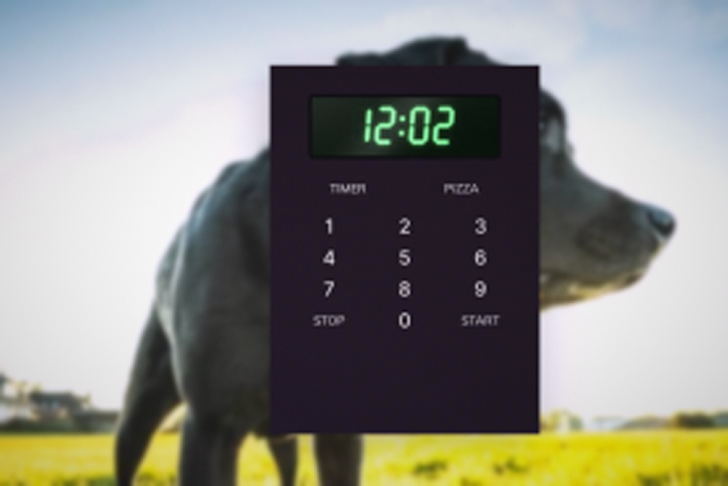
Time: **12:02**
